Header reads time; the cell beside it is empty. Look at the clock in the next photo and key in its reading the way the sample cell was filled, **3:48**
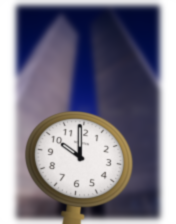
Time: **9:59**
